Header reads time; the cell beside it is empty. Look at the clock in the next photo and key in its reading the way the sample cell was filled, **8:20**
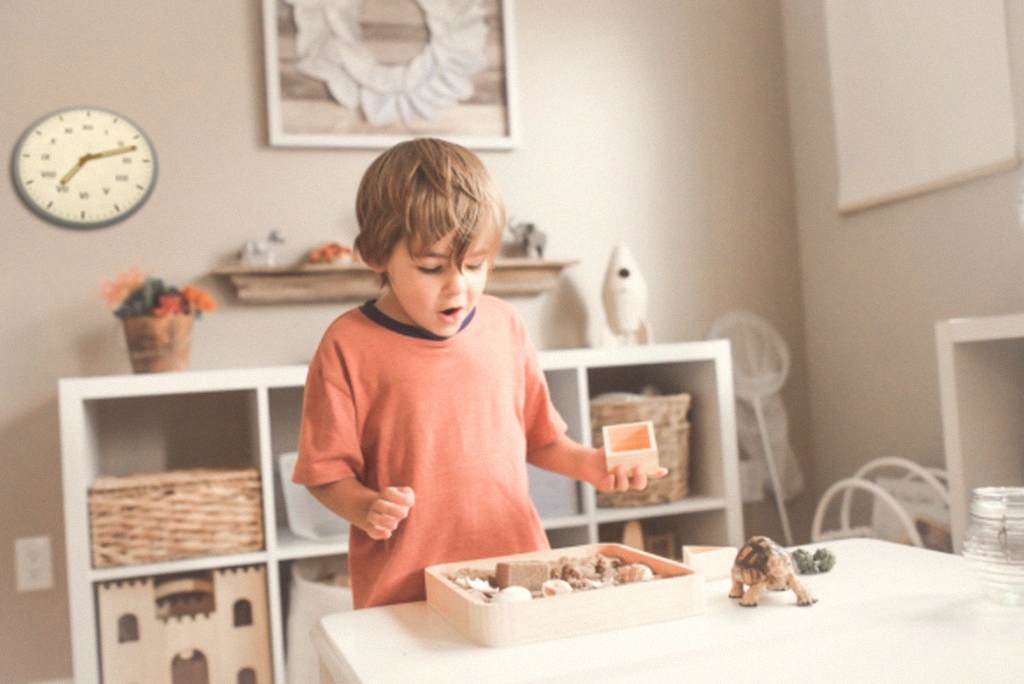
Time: **7:12**
